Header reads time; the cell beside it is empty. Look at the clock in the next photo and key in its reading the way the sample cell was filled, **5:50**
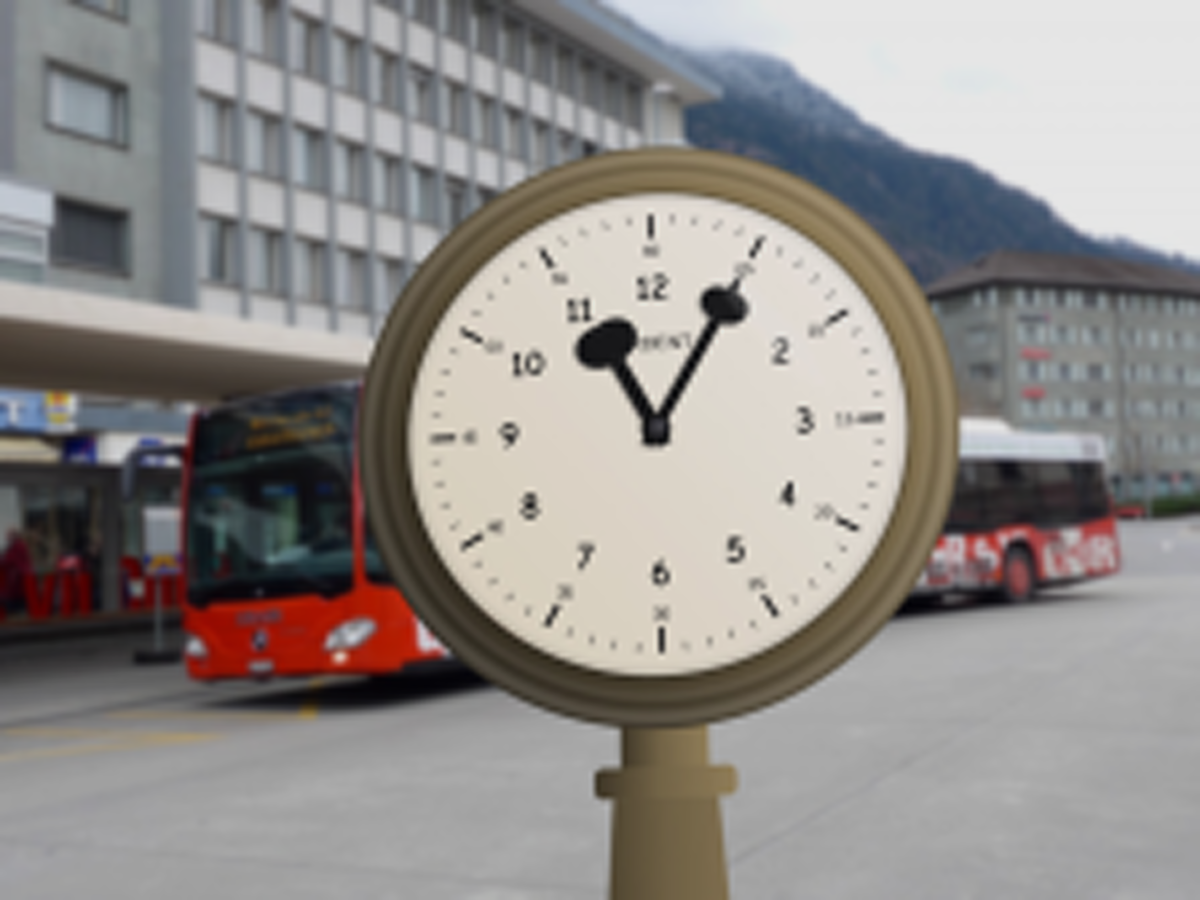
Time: **11:05**
